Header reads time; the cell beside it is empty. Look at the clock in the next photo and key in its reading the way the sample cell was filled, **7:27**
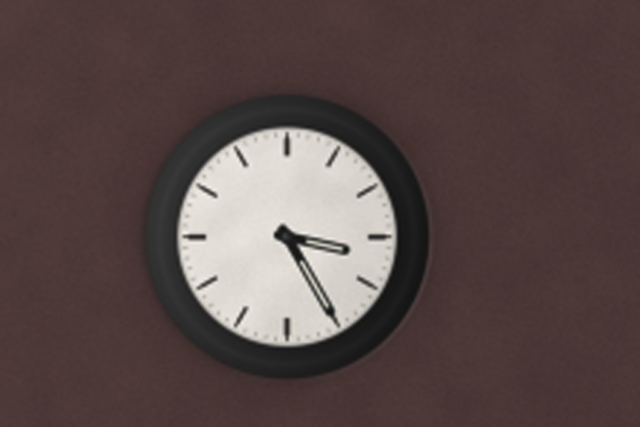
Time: **3:25**
